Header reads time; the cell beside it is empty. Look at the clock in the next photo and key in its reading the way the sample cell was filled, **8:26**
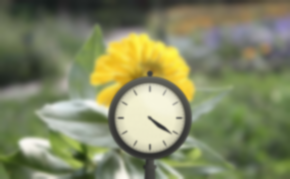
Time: **4:21**
